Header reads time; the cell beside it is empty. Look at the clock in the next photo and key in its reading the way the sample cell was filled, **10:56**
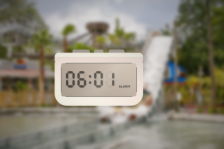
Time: **6:01**
